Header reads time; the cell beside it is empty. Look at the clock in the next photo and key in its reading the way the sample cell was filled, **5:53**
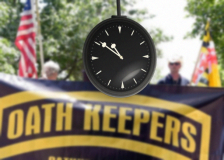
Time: **10:51**
